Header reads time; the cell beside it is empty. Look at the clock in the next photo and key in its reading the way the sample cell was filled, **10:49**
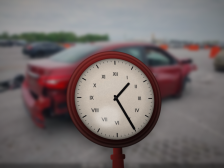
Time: **1:25**
